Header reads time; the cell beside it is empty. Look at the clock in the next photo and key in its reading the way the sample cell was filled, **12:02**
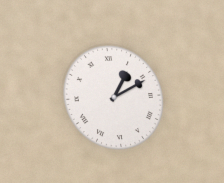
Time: **1:11**
